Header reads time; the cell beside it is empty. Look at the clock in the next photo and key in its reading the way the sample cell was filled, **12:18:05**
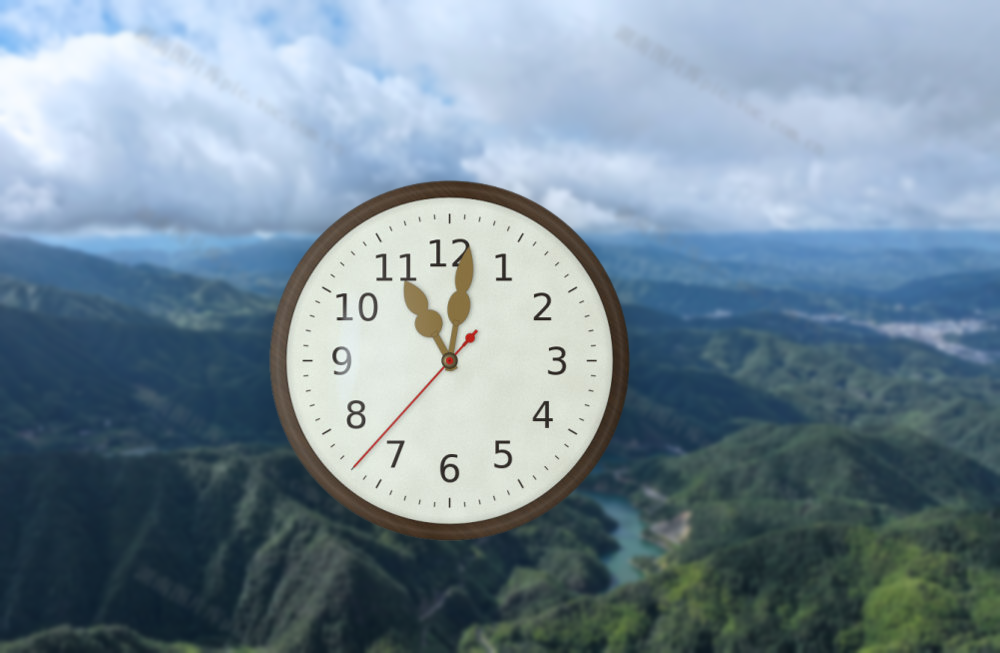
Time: **11:01:37**
